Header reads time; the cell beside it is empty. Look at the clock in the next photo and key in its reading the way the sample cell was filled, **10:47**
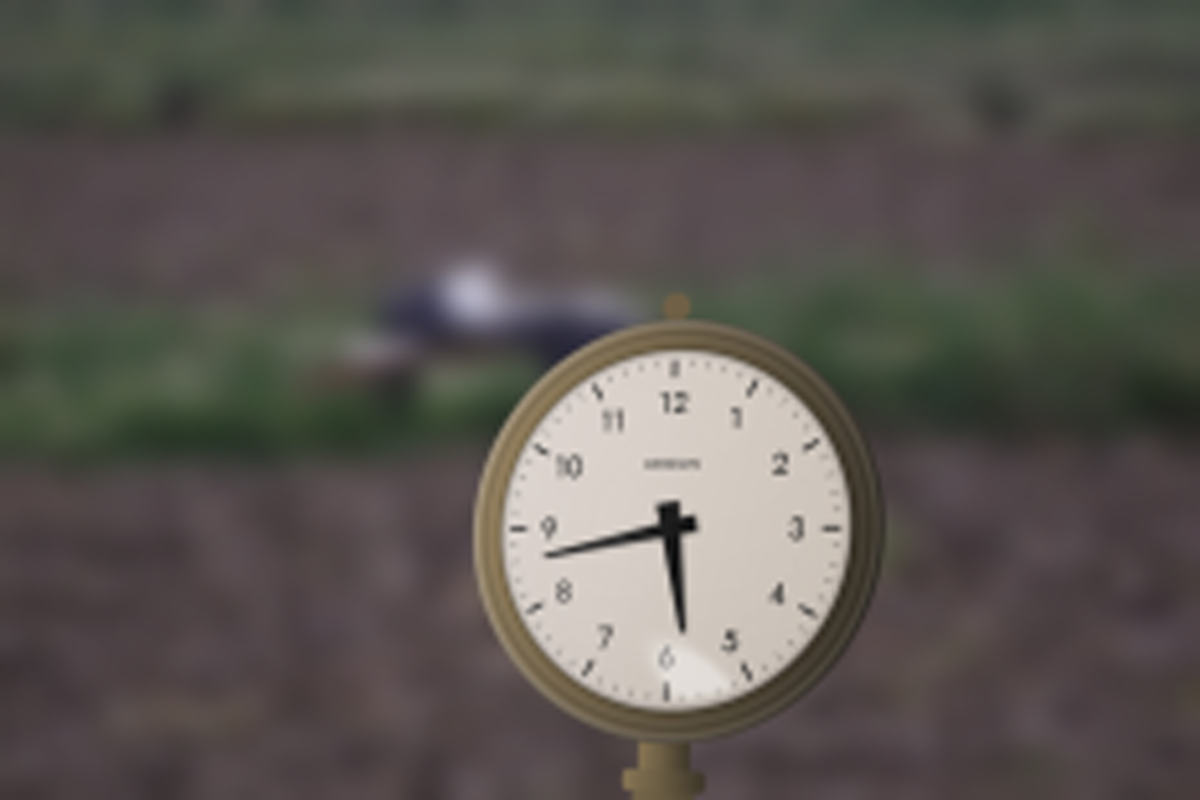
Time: **5:43**
